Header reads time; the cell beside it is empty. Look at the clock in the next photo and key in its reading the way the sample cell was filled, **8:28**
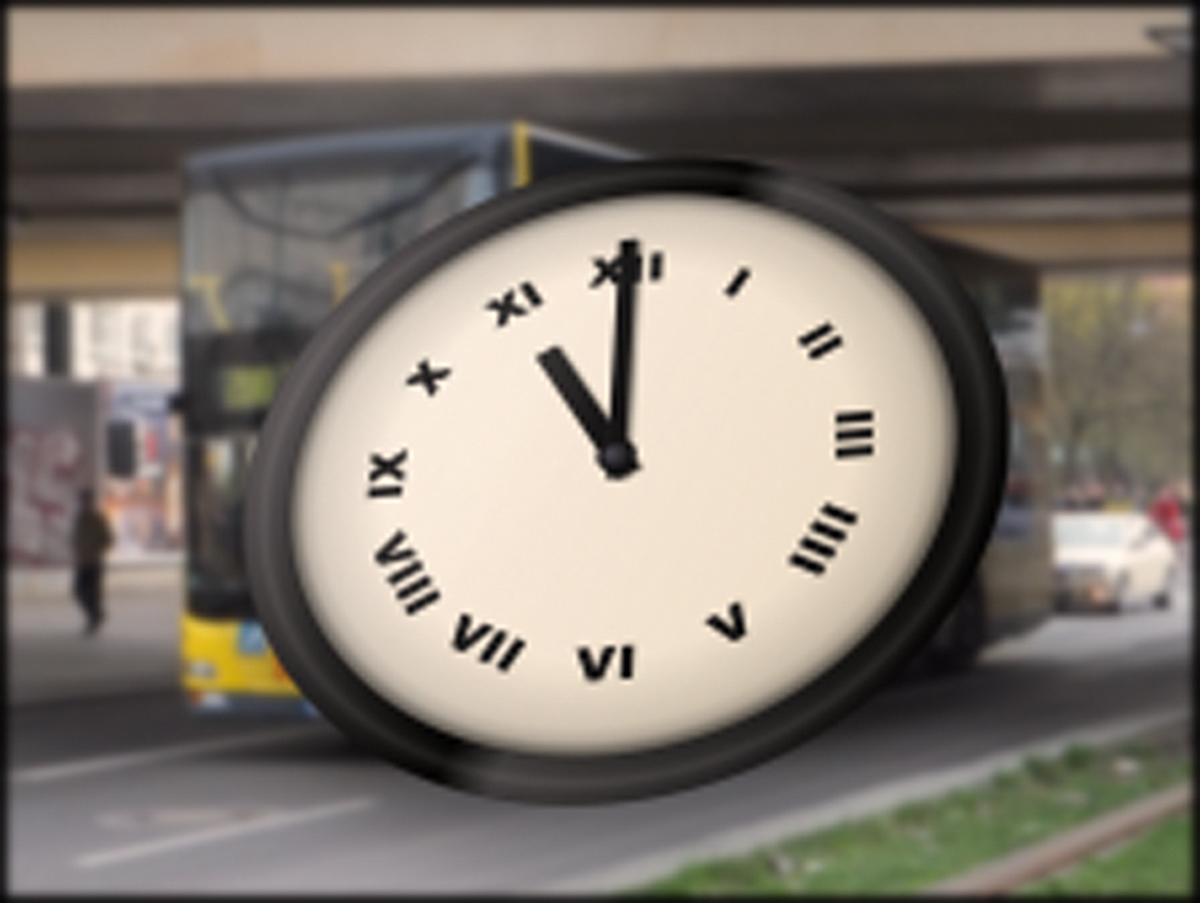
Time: **11:00**
